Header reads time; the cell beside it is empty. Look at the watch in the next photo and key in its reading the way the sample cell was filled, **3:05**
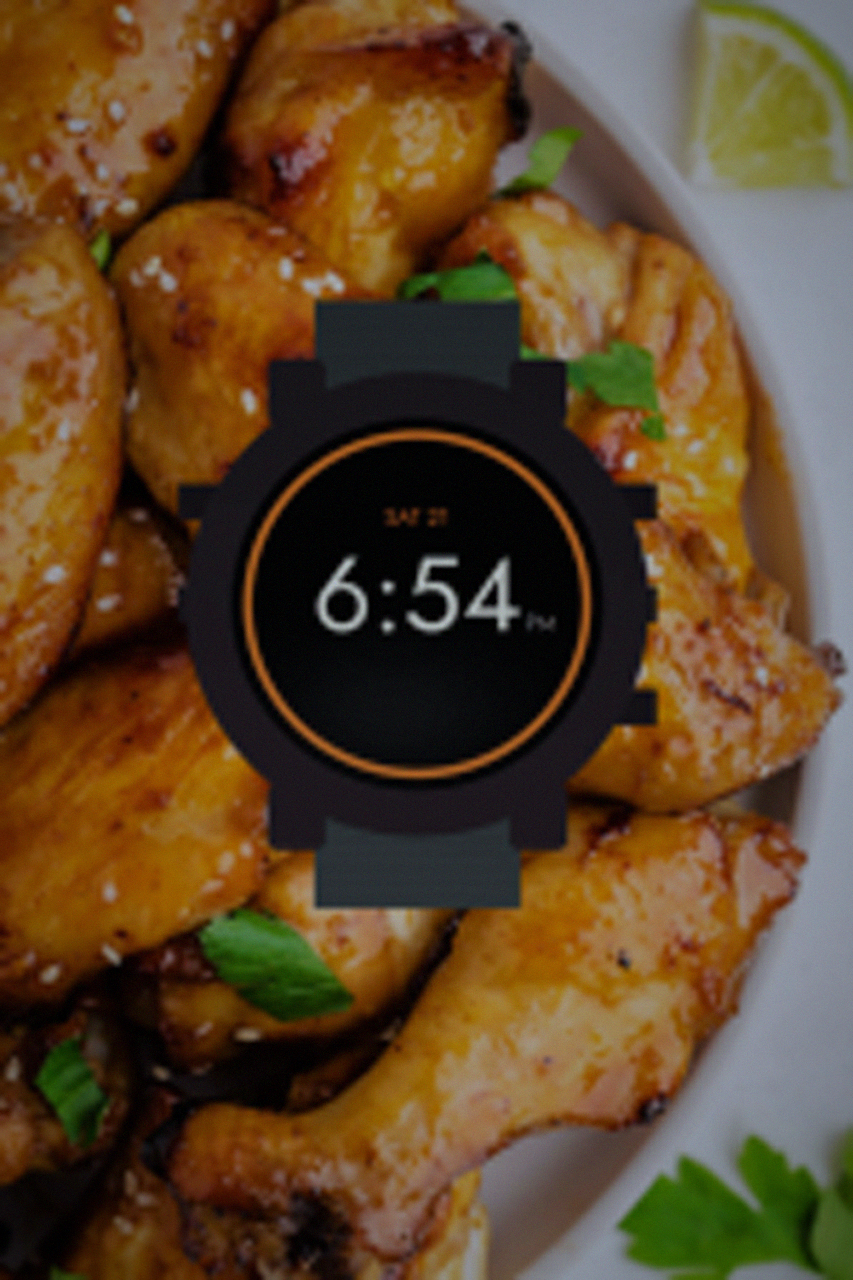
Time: **6:54**
